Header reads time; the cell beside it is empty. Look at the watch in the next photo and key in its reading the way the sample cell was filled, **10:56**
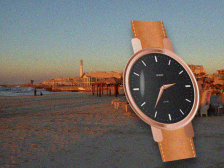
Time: **2:36**
